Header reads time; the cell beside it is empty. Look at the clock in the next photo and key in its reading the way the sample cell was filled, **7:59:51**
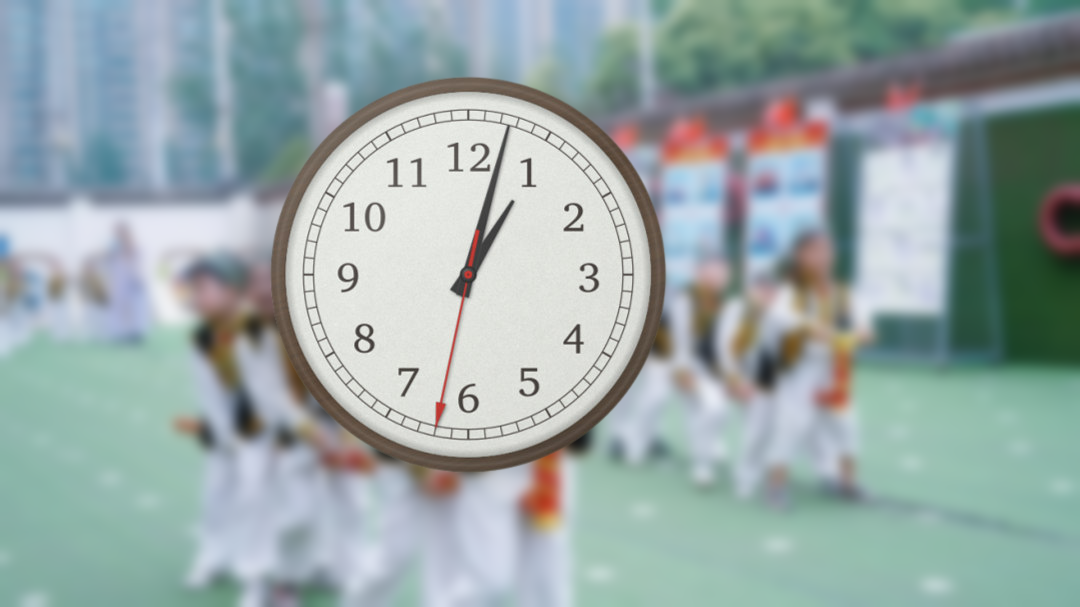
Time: **1:02:32**
